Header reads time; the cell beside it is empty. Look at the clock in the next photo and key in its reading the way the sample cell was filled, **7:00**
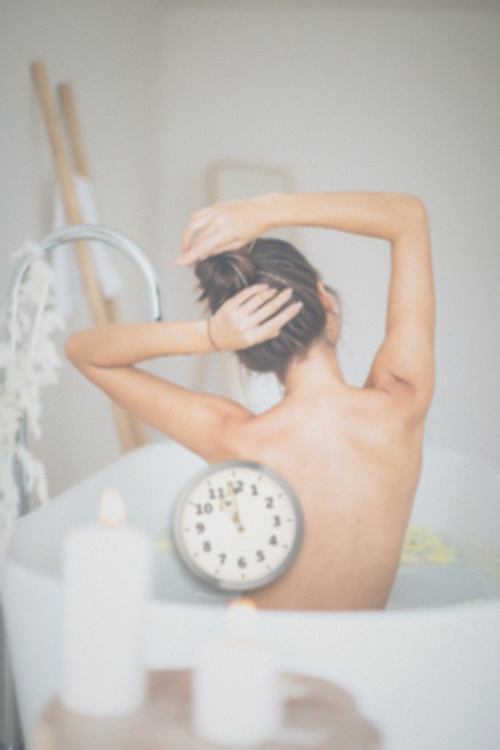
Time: **10:59**
